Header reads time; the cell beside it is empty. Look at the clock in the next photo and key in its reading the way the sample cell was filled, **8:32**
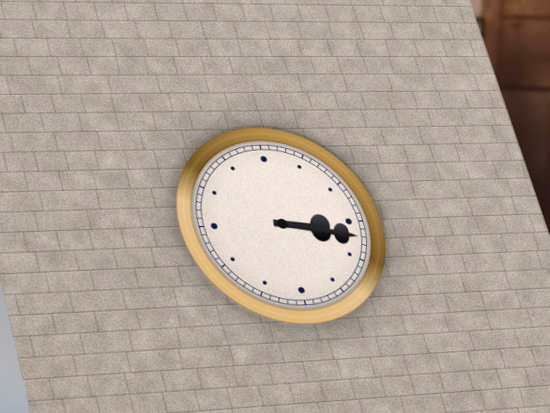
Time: **3:17**
